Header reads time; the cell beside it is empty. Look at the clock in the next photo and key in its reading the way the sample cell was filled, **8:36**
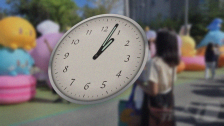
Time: **1:03**
